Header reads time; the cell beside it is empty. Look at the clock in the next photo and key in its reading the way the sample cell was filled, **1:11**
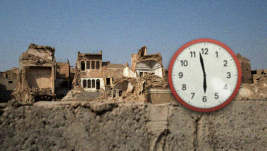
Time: **5:58**
